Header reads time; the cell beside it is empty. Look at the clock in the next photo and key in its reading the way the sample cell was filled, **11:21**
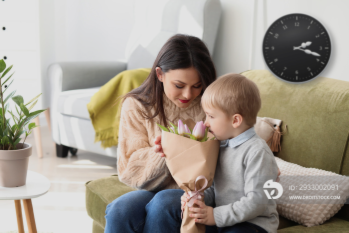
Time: **2:18**
